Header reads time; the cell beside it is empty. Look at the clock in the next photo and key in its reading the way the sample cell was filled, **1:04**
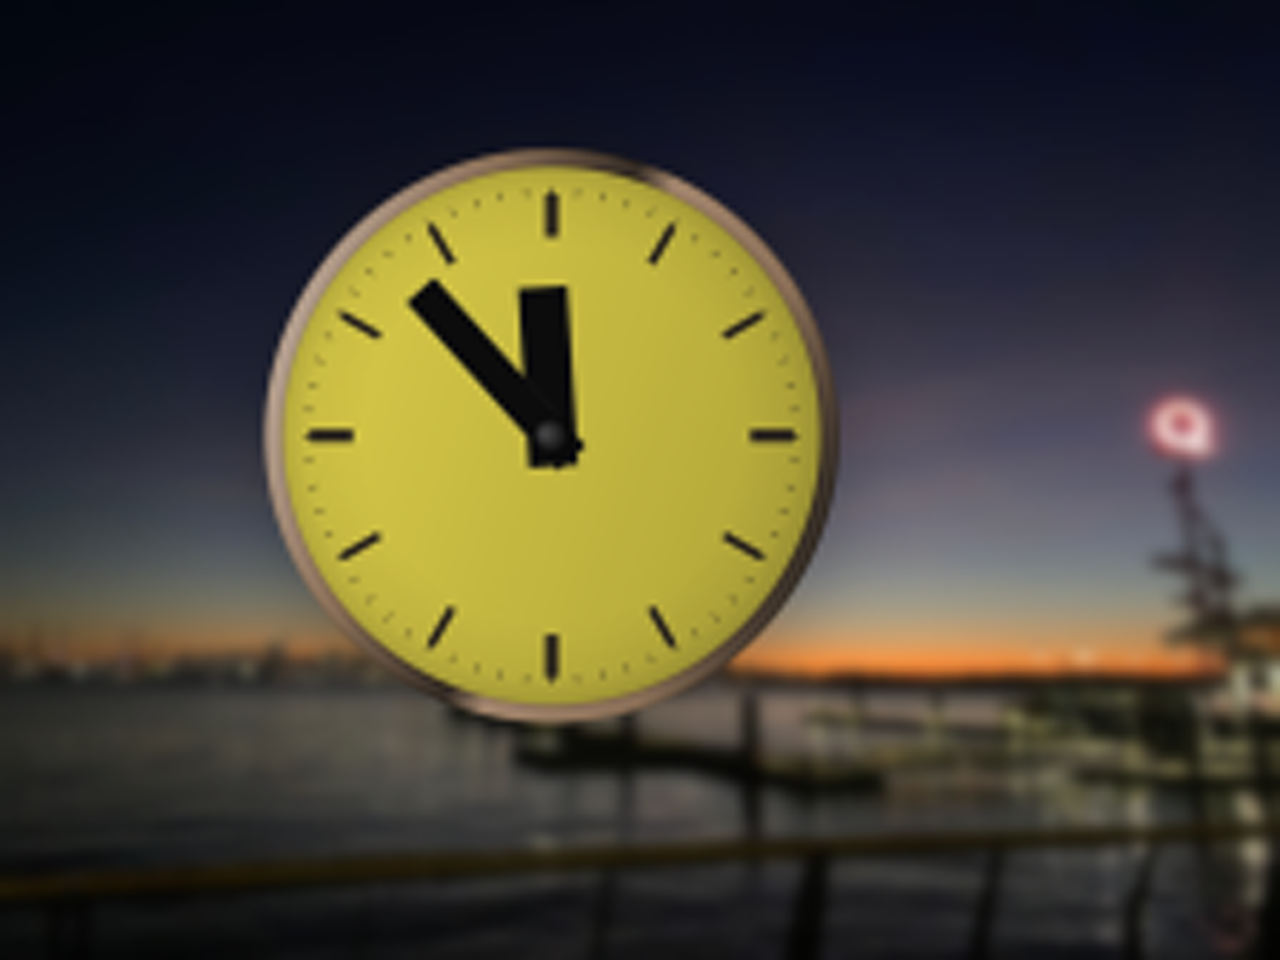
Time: **11:53**
